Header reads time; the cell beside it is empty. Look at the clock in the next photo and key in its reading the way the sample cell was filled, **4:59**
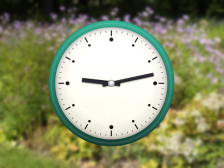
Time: **9:13**
